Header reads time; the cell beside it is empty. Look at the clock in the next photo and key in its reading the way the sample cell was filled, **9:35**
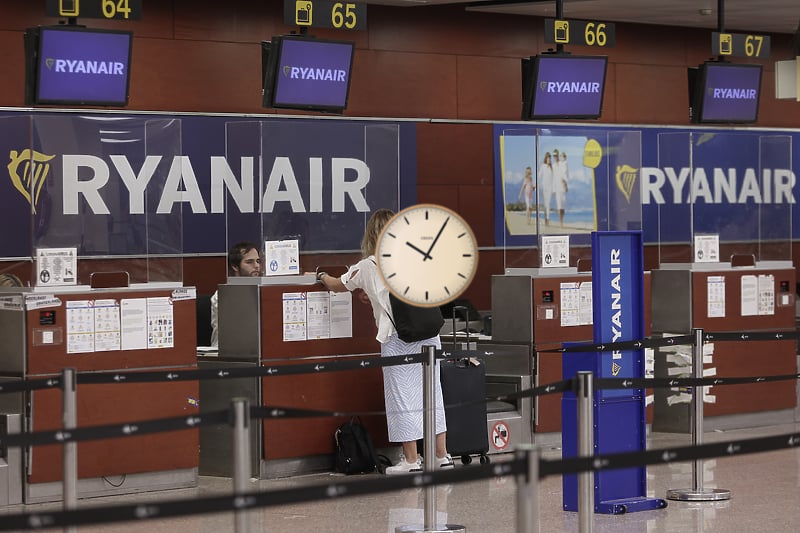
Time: **10:05**
